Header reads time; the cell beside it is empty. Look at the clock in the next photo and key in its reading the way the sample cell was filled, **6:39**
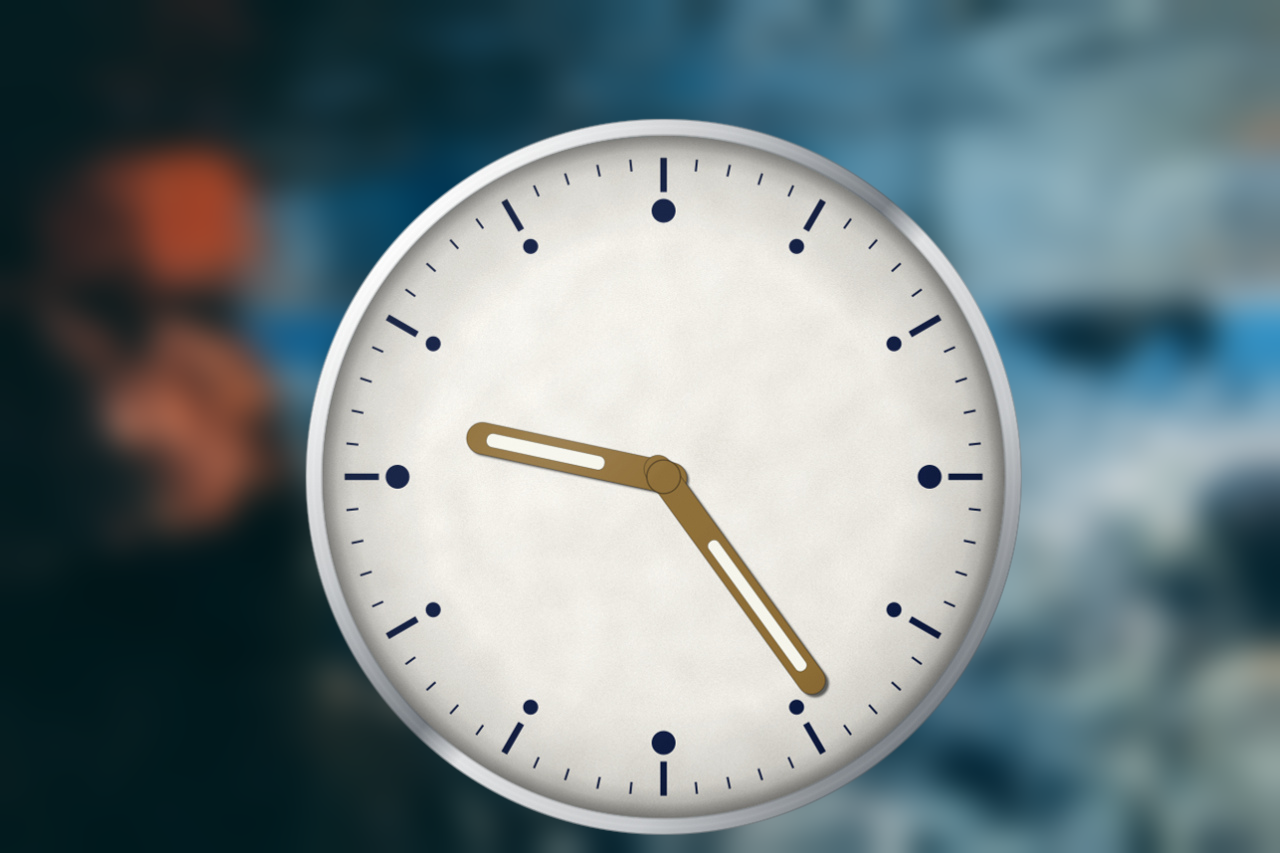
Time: **9:24**
